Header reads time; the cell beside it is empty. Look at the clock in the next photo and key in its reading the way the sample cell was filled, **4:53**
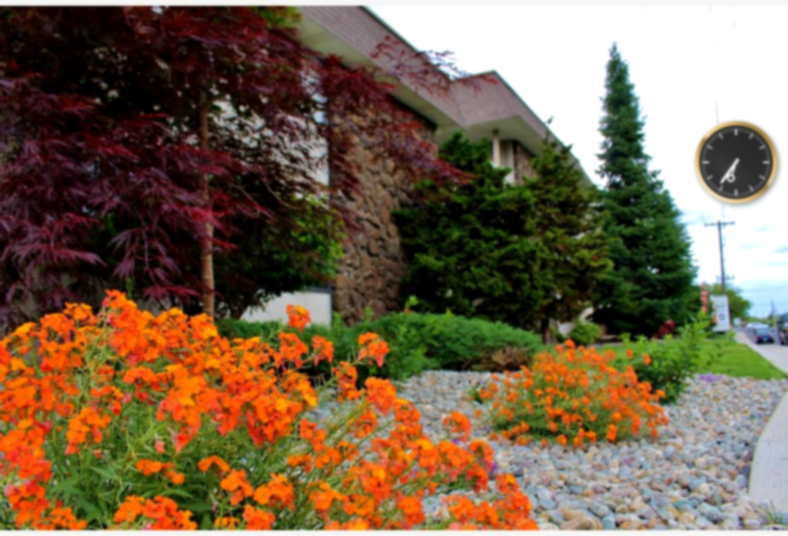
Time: **6:36**
